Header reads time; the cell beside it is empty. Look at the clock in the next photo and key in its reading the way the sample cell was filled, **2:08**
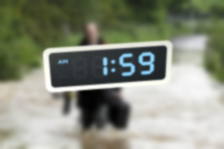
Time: **1:59**
